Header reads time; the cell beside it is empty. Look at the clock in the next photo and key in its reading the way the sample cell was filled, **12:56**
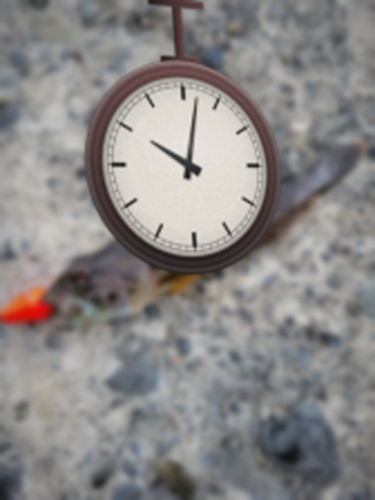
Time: **10:02**
